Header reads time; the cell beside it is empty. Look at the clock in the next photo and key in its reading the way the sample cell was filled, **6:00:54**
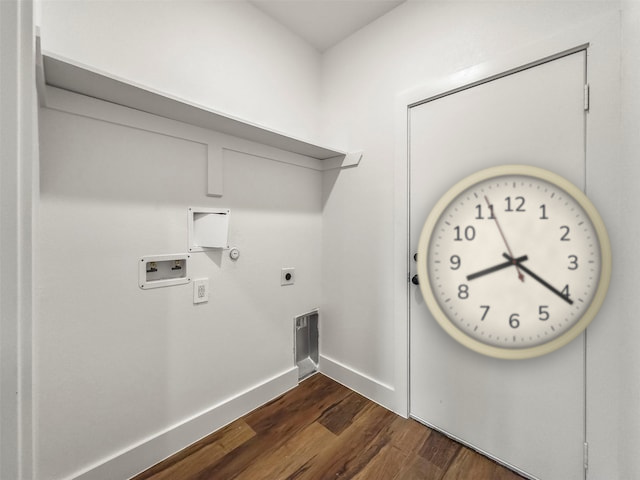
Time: **8:20:56**
